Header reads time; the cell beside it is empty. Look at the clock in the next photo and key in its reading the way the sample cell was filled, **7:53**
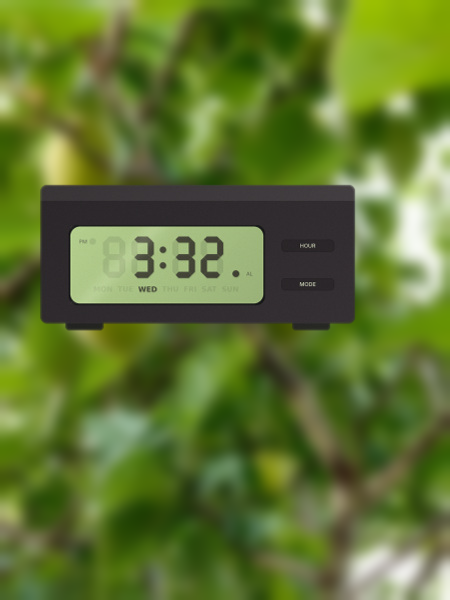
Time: **3:32**
